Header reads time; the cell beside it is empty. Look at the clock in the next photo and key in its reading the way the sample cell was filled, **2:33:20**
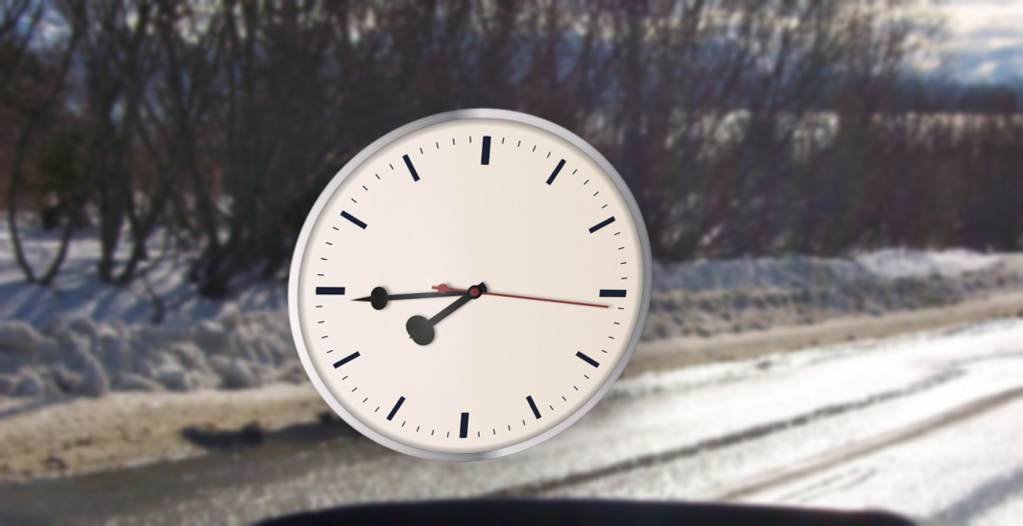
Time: **7:44:16**
